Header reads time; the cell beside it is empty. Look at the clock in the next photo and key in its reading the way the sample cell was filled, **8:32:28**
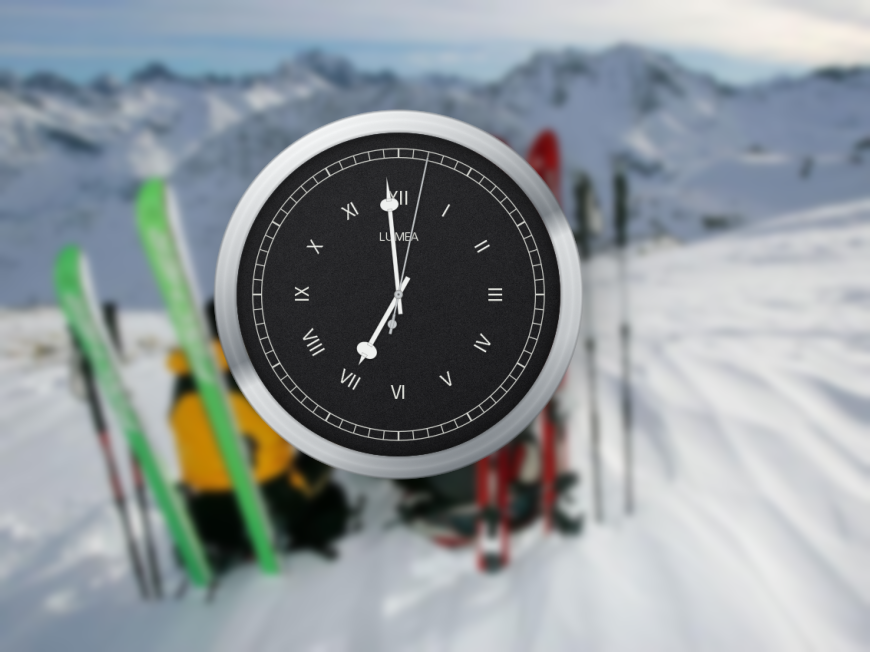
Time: **6:59:02**
